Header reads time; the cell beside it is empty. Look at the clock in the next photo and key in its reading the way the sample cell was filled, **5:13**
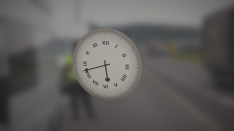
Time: **5:42**
